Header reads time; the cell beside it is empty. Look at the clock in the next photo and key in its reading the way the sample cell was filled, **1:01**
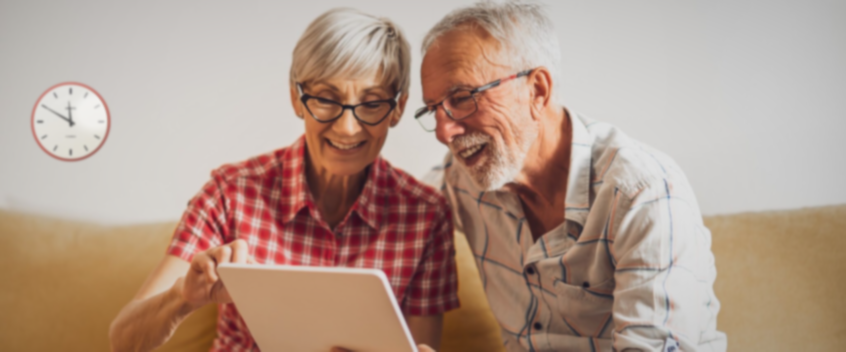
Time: **11:50**
